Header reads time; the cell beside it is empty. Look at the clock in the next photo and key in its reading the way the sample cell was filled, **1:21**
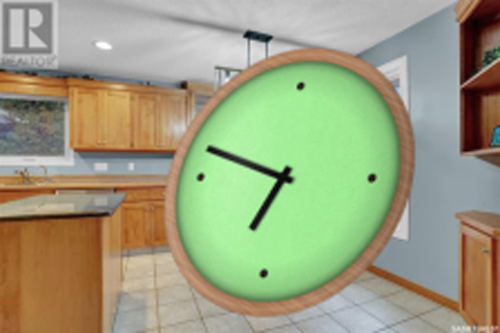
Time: **6:48**
